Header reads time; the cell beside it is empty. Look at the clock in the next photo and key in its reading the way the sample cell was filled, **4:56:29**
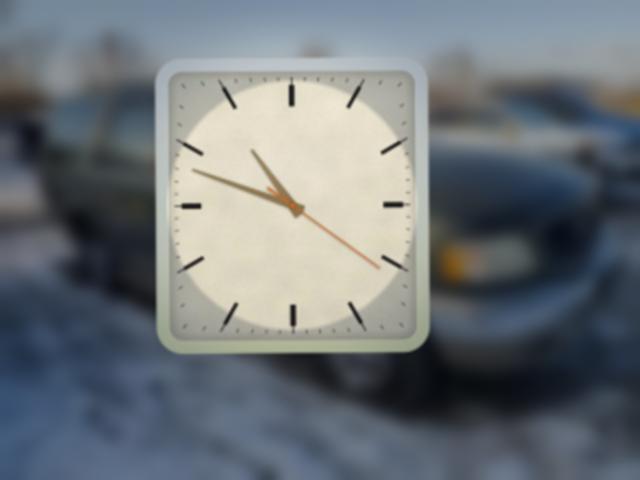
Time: **10:48:21**
